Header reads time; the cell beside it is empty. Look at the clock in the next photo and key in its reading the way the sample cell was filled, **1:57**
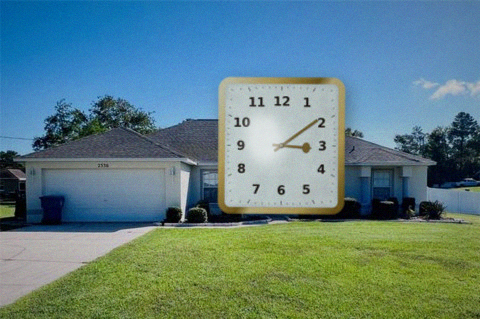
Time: **3:09**
